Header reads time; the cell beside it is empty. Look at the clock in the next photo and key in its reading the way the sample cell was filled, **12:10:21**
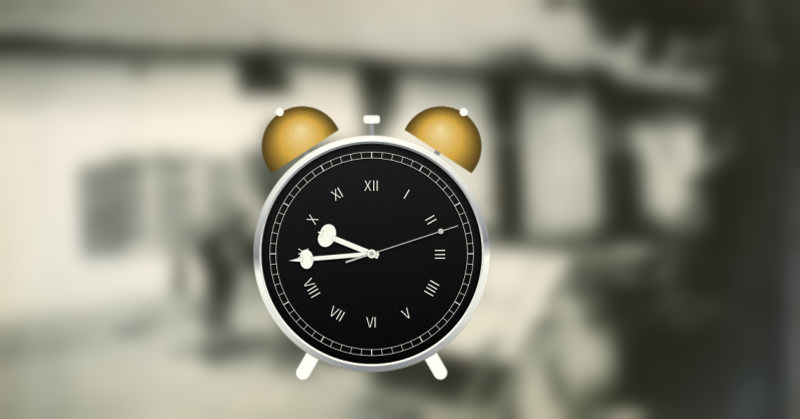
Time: **9:44:12**
